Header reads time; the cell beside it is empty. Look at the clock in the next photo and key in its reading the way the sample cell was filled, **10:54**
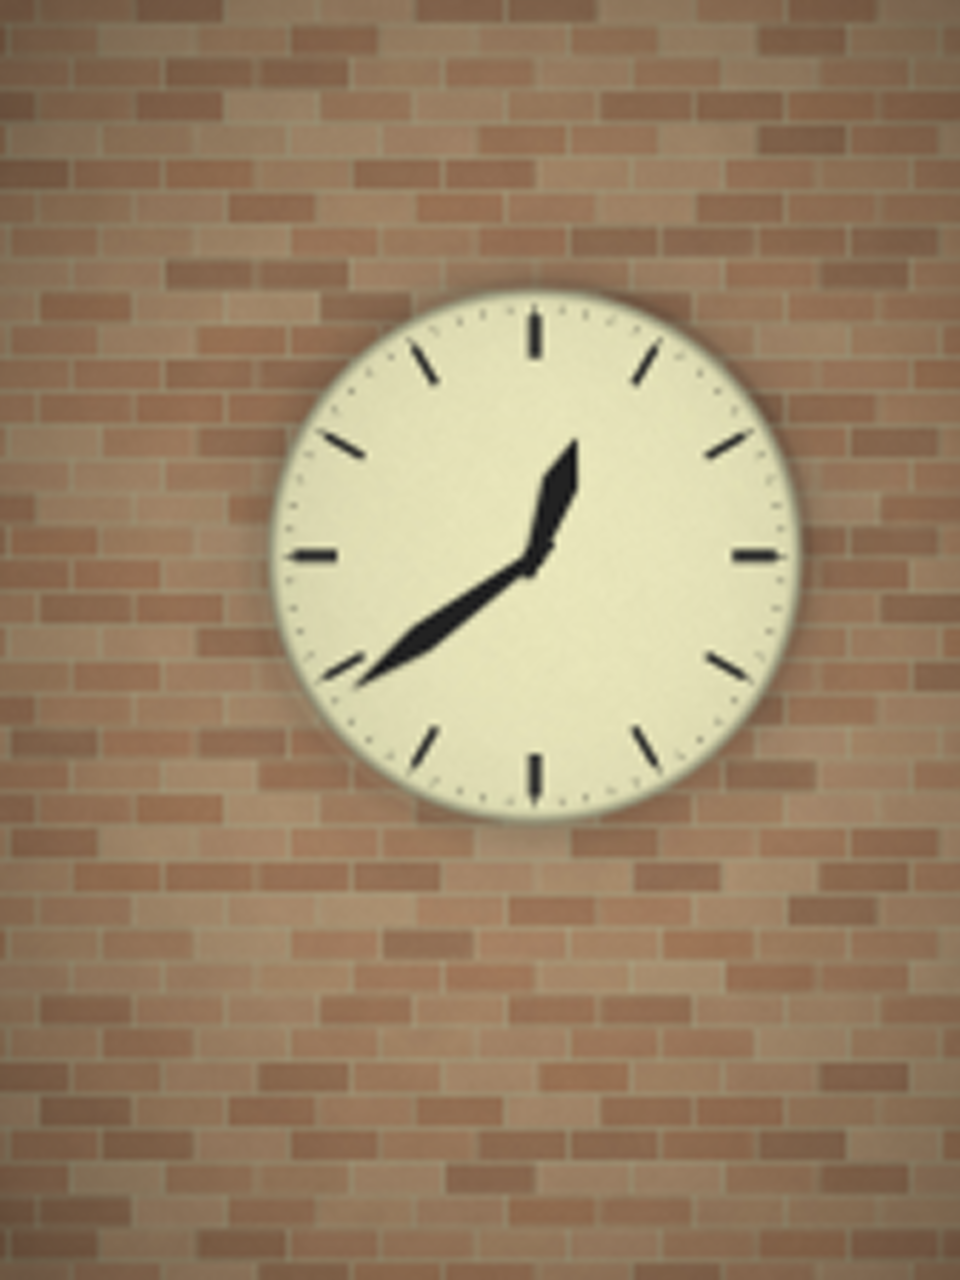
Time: **12:39**
